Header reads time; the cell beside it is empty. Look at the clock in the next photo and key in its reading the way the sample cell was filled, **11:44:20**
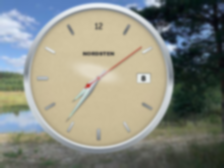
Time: **7:36:09**
